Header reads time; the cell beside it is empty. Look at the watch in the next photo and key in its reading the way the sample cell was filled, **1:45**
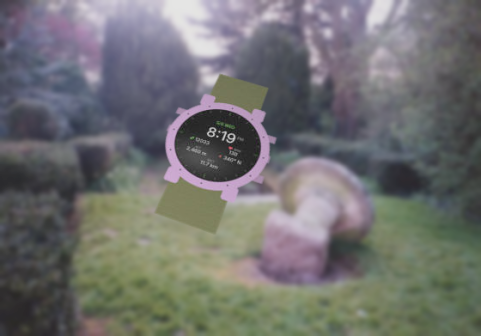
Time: **8:19**
